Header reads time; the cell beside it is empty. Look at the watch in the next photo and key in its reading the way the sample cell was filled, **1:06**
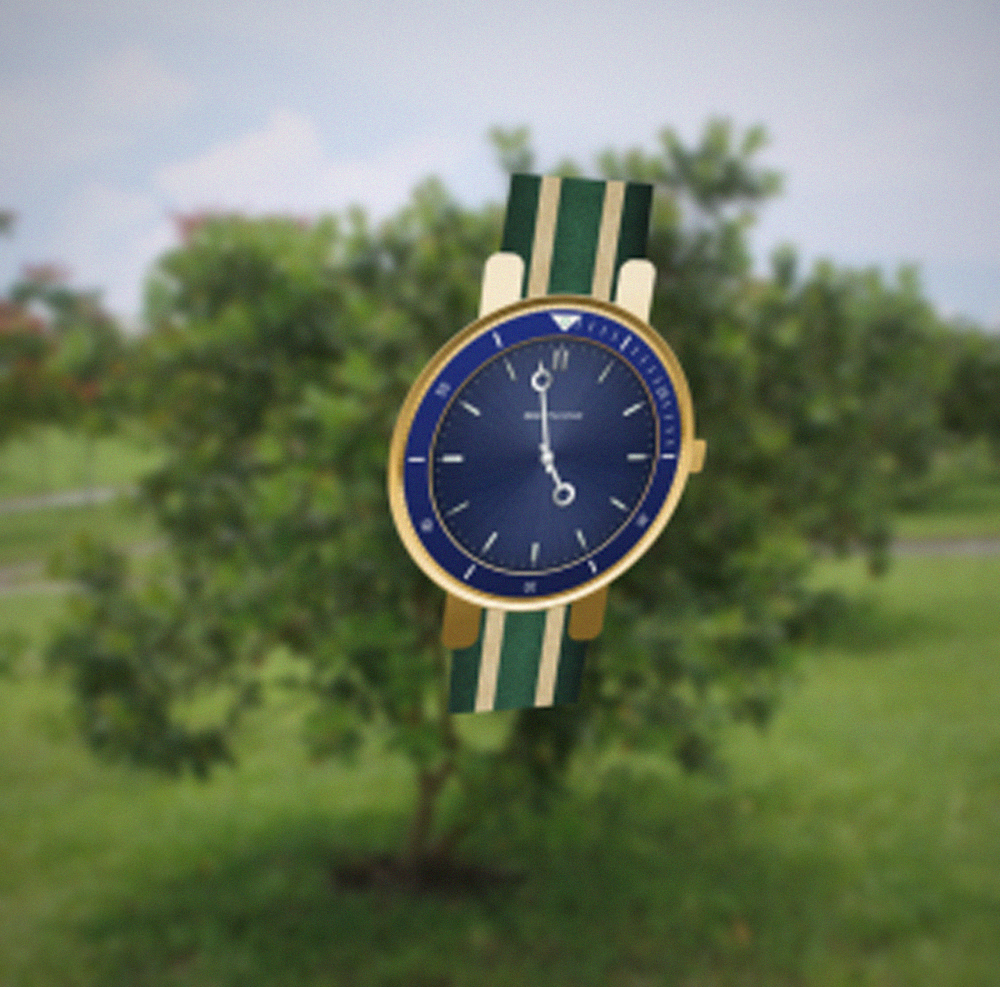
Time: **4:58**
